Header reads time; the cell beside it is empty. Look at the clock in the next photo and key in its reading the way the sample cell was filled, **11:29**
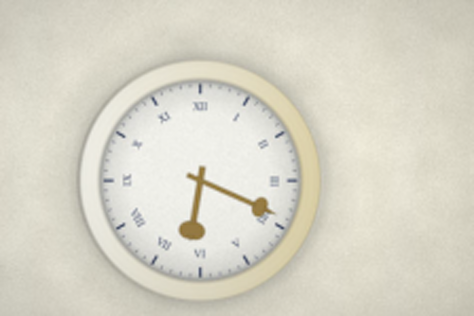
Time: **6:19**
